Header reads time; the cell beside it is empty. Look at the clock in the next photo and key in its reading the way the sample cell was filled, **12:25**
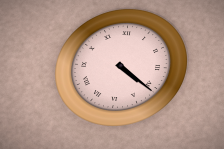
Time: **4:21**
